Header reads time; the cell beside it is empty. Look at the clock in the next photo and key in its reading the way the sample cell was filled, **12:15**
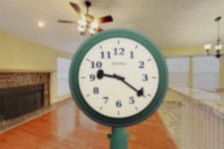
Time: **9:21**
